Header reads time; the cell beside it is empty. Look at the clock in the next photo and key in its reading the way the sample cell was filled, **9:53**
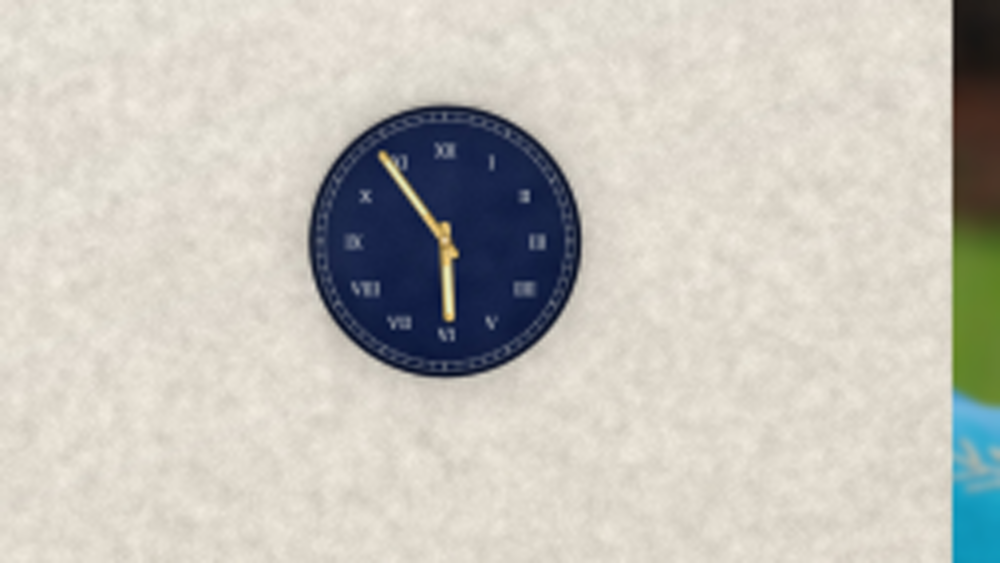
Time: **5:54**
